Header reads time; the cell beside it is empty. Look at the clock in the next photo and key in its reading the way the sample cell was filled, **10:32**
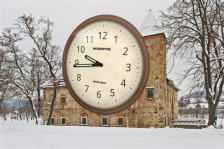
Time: **9:44**
